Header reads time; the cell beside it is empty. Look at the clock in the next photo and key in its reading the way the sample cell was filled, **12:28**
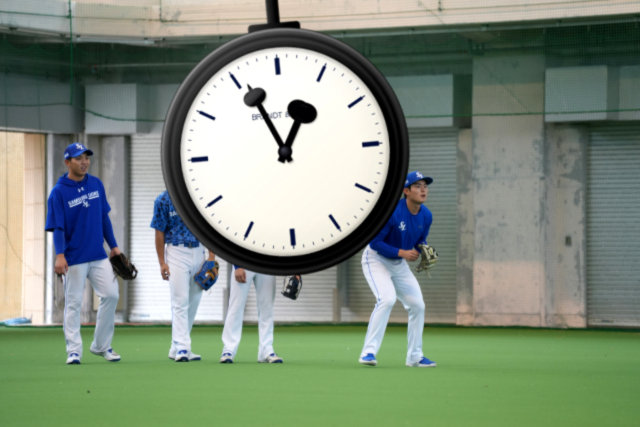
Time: **12:56**
